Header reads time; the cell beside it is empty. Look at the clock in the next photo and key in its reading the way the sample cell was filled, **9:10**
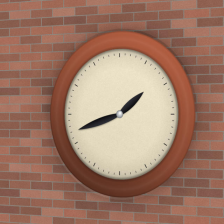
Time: **1:42**
